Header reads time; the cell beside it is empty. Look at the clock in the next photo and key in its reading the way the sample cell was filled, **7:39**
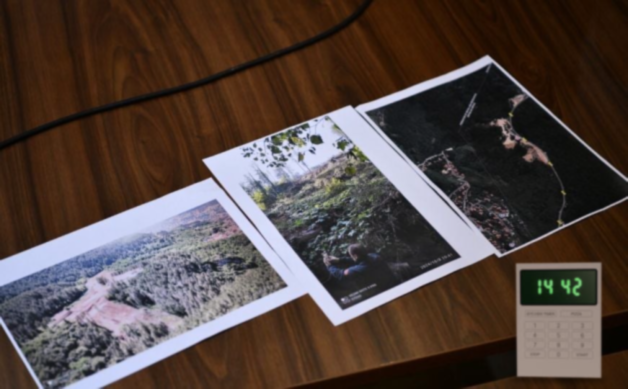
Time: **14:42**
